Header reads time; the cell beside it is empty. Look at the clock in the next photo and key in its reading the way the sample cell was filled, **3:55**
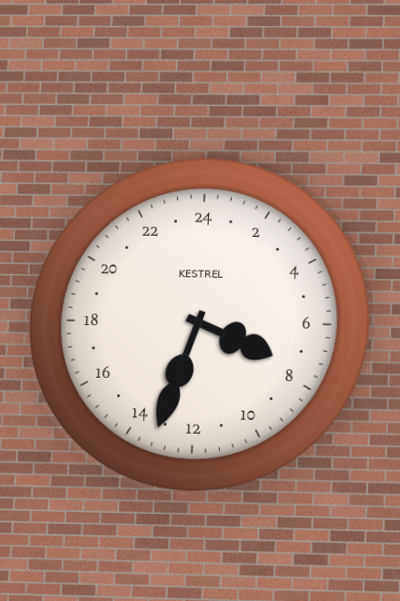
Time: **7:33**
